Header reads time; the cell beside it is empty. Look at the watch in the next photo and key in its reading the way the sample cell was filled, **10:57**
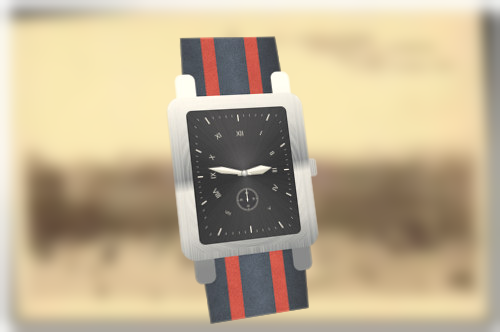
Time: **2:47**
